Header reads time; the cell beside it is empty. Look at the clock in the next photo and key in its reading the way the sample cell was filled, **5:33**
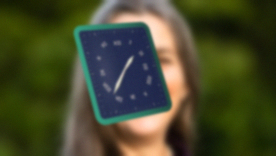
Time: **1:37**
